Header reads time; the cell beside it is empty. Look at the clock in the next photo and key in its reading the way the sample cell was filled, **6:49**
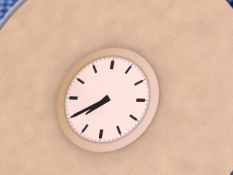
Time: **7:40**
